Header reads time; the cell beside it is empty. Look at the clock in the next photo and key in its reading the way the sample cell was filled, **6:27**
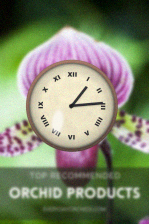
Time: **1:14**
